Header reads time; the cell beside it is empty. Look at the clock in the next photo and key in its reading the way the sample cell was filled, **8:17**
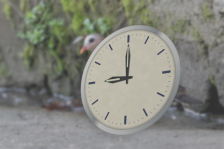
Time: **9:00**
